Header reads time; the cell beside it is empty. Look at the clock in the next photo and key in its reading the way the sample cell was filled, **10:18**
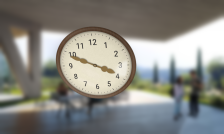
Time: **3:49**
